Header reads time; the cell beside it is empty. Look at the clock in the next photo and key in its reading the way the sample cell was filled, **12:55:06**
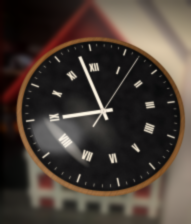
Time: **8:58:07**
